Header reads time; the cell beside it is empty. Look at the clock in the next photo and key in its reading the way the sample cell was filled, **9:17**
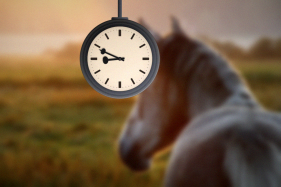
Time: **8:49**
